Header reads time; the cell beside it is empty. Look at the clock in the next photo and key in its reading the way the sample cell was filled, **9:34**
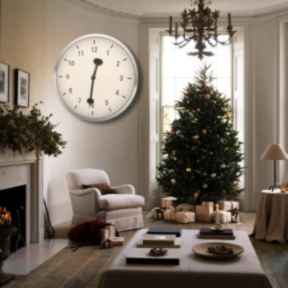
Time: **12:31**
